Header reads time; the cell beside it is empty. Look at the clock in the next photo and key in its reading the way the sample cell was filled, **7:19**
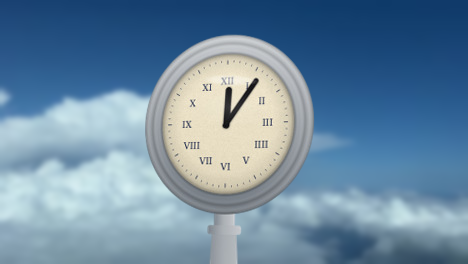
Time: **12:06**
